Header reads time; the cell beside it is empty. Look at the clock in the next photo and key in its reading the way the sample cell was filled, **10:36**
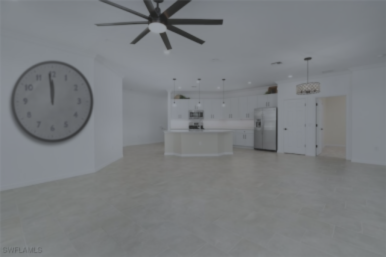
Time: **11:59**
